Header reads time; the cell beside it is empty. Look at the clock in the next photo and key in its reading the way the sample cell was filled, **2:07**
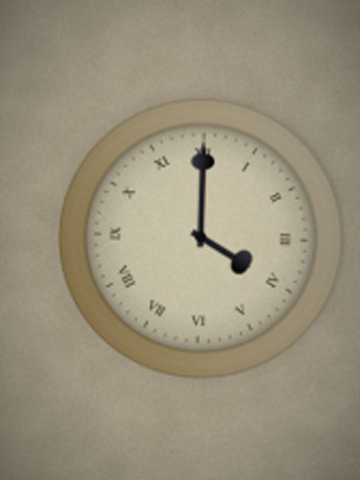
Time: **4:00**
